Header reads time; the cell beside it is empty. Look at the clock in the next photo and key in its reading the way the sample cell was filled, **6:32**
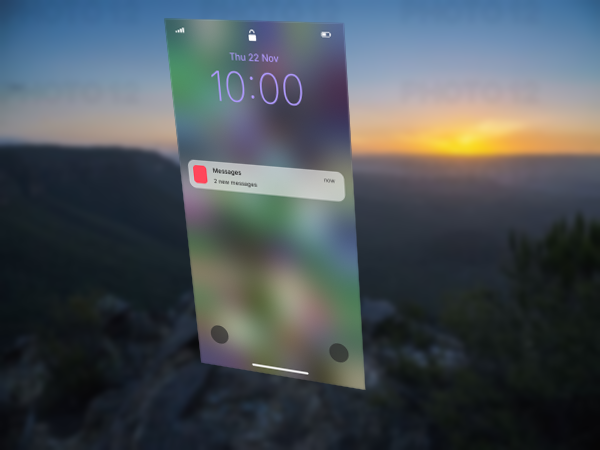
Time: **10:00**
